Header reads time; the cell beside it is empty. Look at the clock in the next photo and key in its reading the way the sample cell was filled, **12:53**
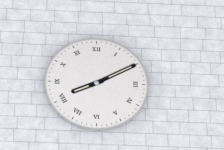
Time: **8:10**
